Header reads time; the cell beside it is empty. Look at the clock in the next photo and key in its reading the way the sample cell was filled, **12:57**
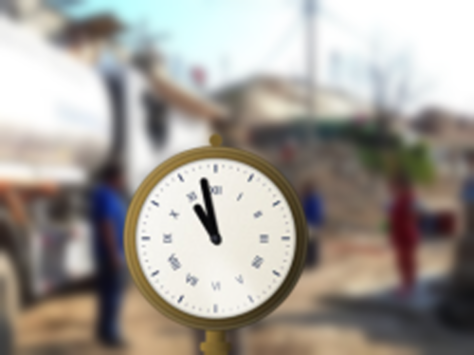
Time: **10:58**
